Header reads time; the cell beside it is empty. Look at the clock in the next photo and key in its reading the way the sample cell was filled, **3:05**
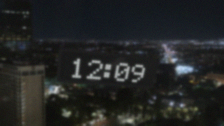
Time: **12:09**
